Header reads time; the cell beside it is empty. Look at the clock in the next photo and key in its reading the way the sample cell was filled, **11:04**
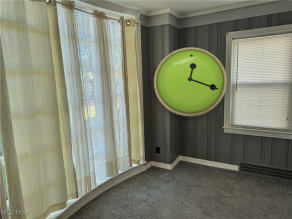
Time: **12:18**
